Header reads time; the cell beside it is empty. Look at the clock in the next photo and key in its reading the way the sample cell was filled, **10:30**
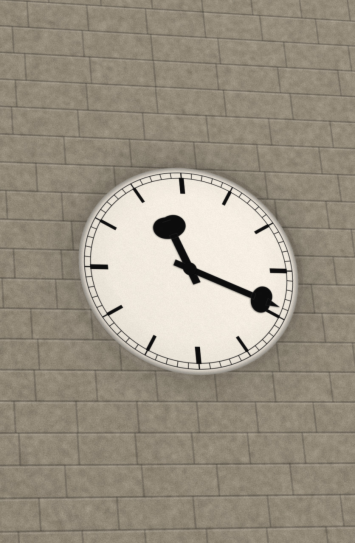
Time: **11:19**
